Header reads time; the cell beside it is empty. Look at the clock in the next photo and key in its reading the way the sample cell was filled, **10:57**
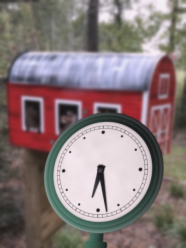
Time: **6:28**
